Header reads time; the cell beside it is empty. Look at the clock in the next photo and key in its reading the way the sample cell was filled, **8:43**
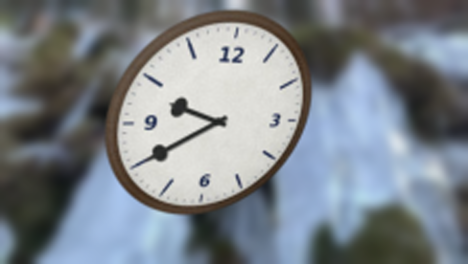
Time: **9:40**
